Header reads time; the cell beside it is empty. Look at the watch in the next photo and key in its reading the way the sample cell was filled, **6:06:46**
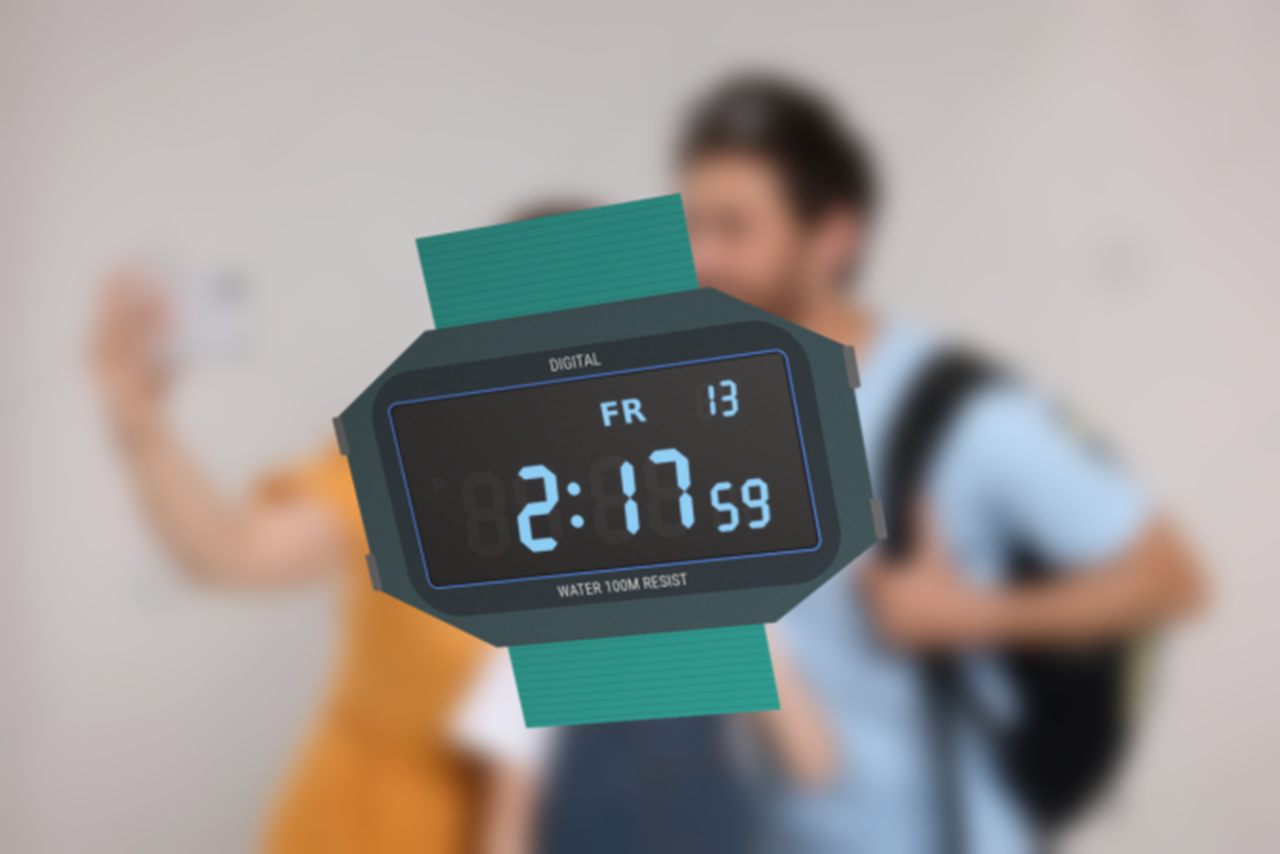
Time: **2:17:59**
